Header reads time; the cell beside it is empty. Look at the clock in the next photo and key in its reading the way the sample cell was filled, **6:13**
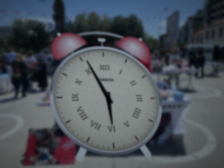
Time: **5:56**
